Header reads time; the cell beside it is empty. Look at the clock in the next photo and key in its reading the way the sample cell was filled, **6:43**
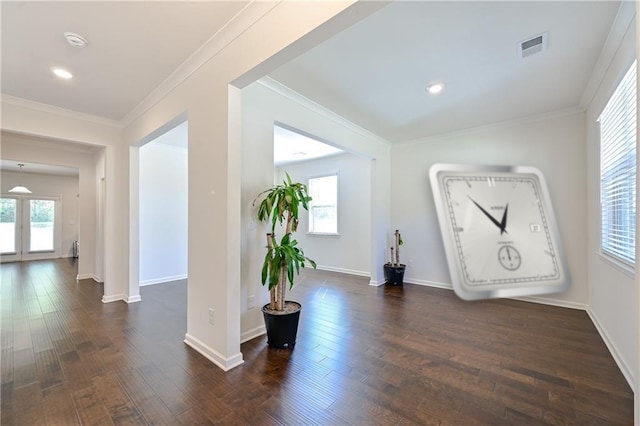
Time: **12:53**
